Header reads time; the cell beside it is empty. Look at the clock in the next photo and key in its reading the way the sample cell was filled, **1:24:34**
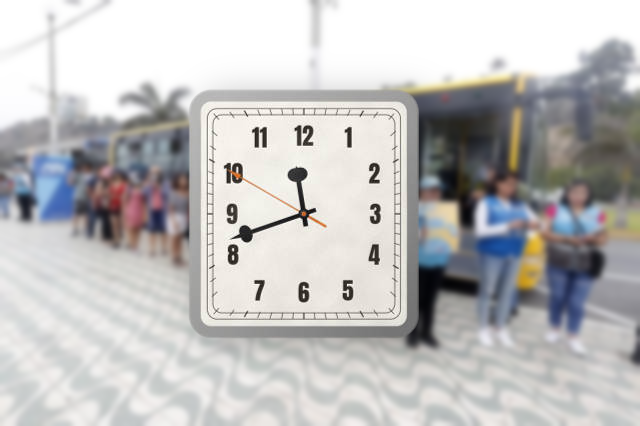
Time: **11:41:50**
